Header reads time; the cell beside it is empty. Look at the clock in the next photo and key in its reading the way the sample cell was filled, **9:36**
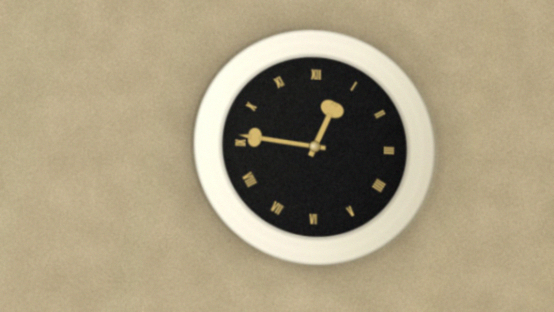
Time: **12:46**
